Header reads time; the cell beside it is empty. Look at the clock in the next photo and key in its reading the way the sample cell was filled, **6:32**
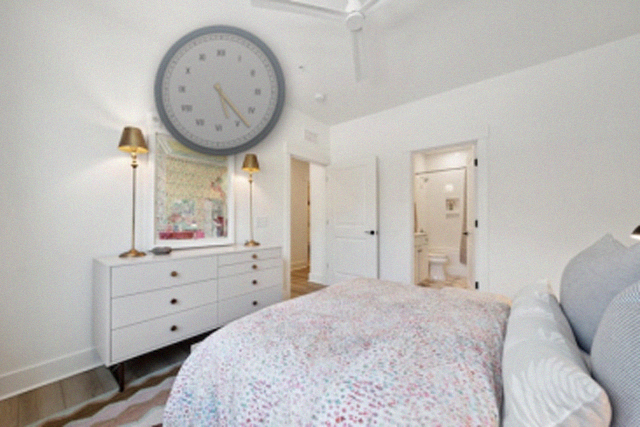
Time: **5:23**
